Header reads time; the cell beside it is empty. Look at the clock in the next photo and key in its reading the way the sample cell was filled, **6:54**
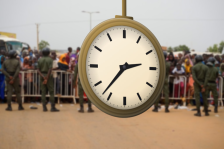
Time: **2:37**
